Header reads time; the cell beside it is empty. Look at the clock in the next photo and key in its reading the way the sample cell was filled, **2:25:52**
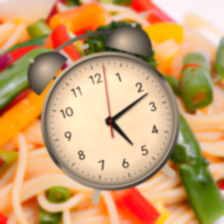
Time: **5:12:02**
